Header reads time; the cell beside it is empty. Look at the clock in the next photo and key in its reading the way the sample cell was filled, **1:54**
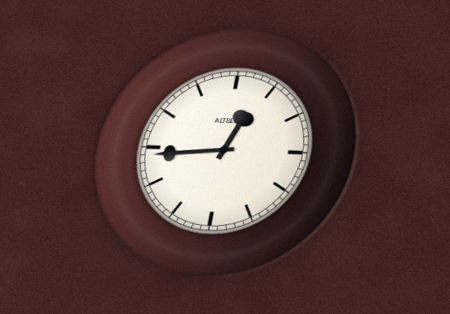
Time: **12:44**
